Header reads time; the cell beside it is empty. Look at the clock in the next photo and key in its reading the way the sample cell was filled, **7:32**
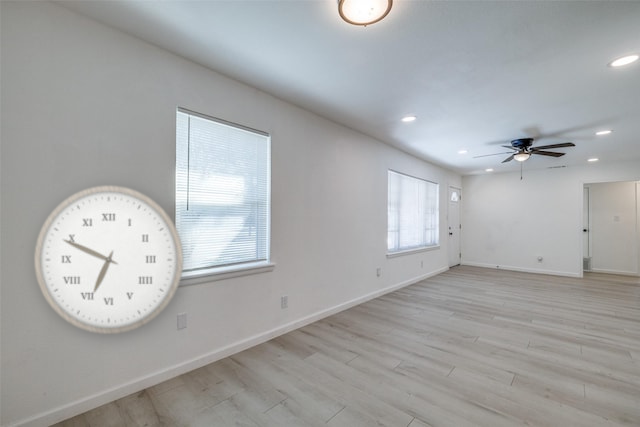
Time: **6:49**
